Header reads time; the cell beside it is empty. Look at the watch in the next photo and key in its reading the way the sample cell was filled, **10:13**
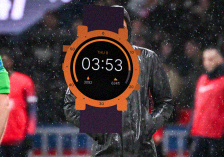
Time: **3:53**
